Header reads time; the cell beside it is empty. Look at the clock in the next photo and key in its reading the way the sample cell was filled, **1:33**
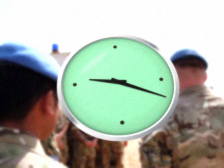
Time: **9:19**
